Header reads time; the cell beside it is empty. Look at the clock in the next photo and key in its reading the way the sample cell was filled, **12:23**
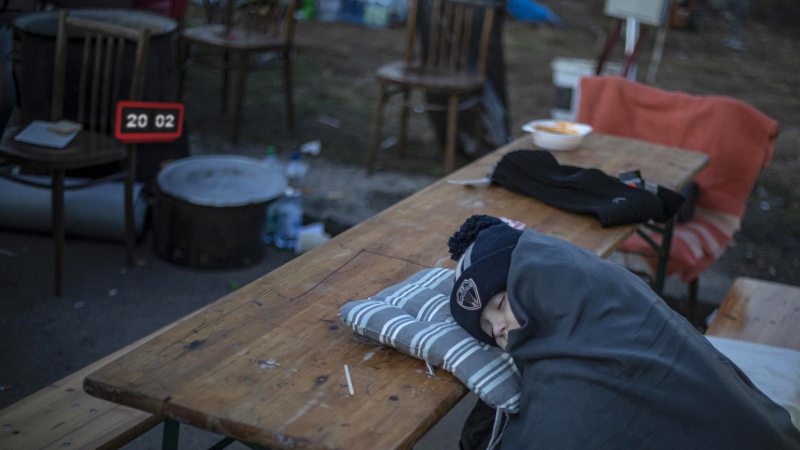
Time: **20:02**
